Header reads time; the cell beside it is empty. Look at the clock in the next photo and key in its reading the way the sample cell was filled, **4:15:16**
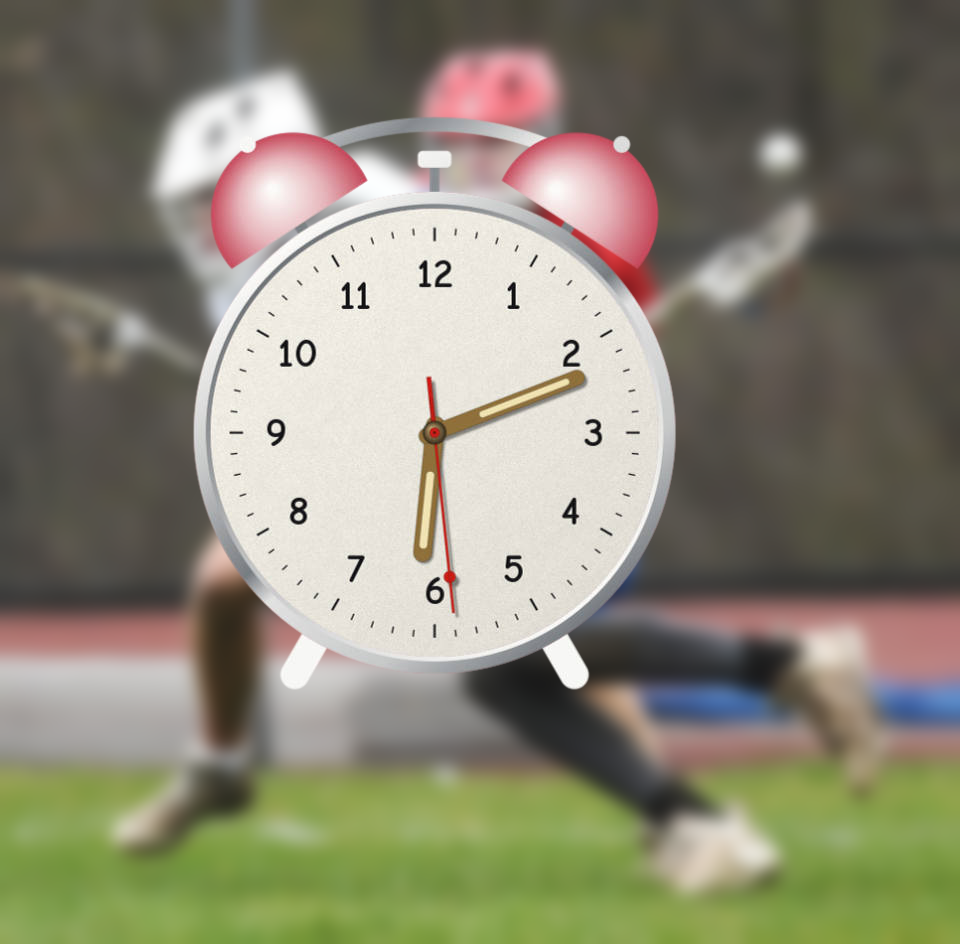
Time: **6:11:29**
